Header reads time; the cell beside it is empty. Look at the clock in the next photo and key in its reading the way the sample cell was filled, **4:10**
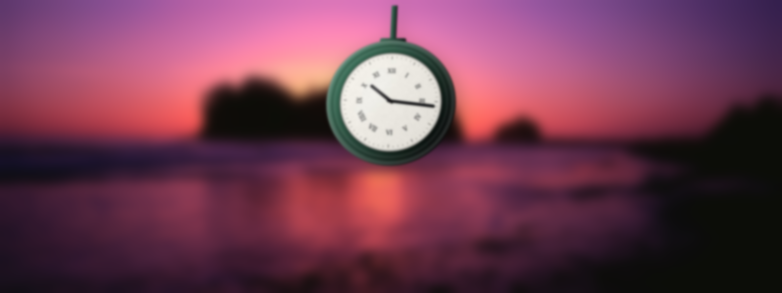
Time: **10:16**
